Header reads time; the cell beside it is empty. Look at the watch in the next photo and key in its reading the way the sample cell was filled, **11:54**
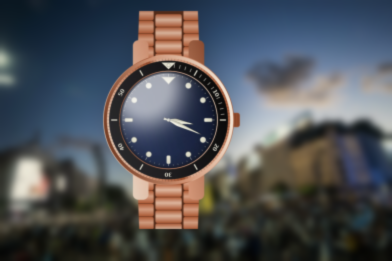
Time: **3:19**
